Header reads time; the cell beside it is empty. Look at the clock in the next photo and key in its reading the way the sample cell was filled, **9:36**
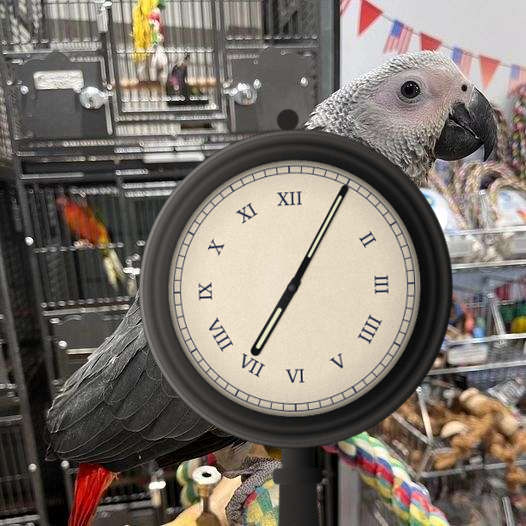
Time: **7:05**
